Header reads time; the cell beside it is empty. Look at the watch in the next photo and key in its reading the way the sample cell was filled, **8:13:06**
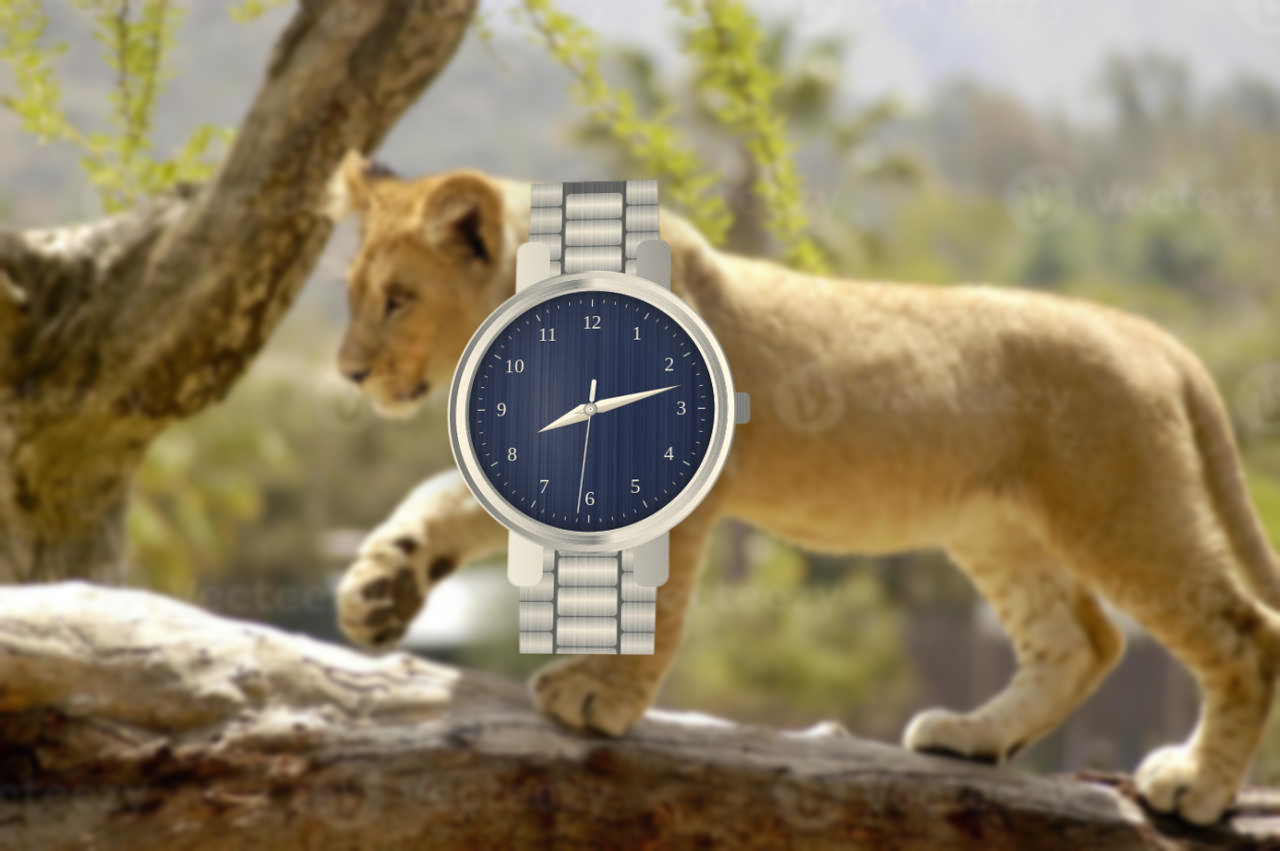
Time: **8:12:31**
